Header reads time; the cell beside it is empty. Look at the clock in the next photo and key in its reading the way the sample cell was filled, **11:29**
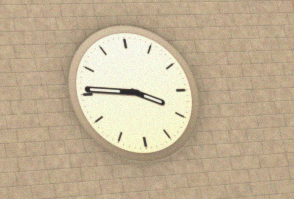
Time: **3:46**
